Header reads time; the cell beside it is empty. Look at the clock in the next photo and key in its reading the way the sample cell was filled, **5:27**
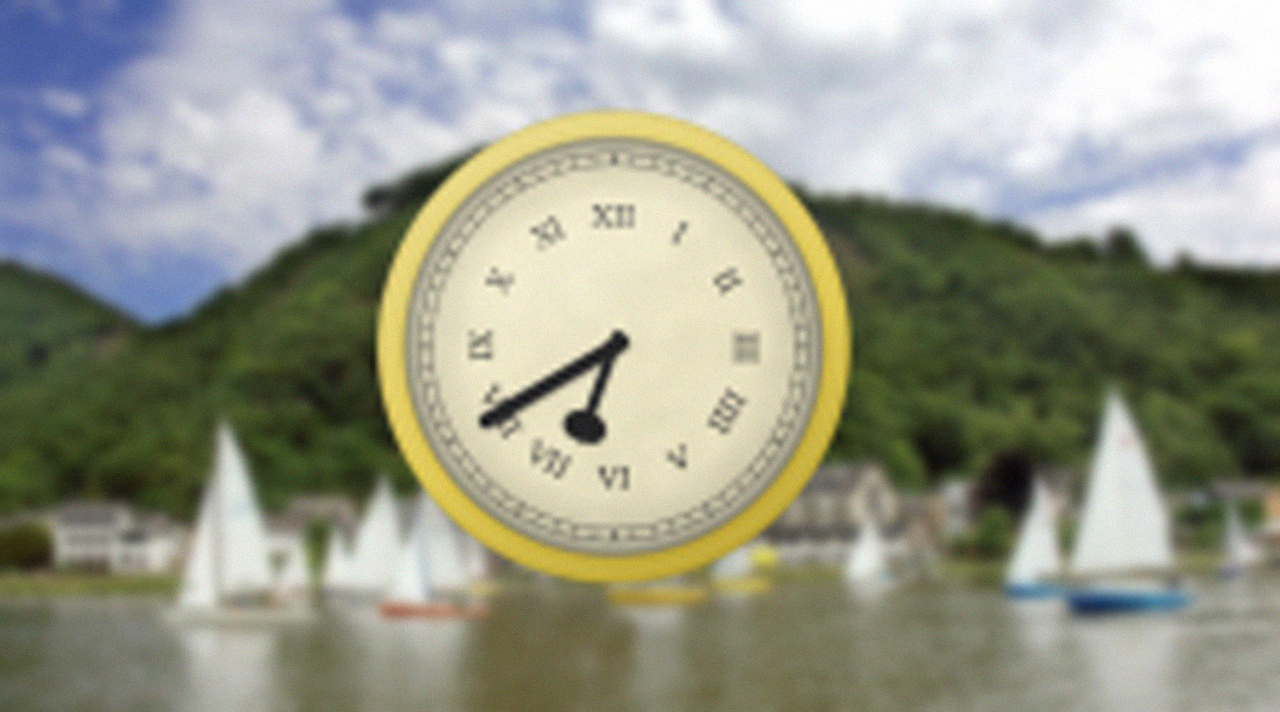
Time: **6:40**
